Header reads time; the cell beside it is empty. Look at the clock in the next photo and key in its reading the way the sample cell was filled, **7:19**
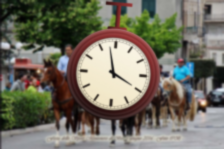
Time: **3:58**
